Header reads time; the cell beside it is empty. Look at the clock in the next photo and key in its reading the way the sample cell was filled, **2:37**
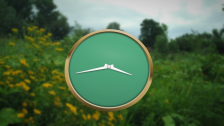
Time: **3:43**
